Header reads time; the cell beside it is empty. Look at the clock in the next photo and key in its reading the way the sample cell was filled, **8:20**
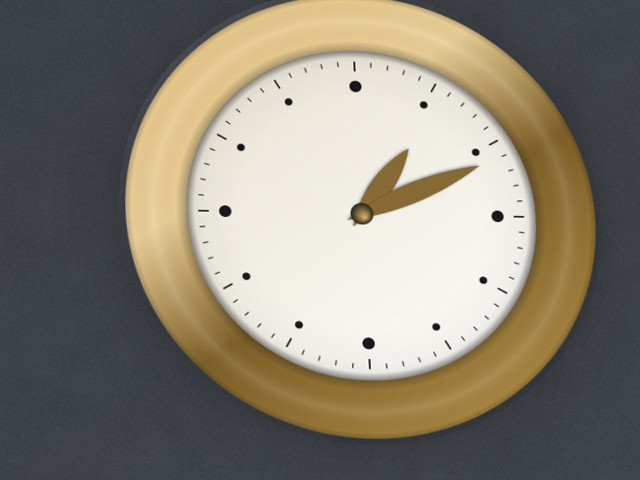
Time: **1:11**
